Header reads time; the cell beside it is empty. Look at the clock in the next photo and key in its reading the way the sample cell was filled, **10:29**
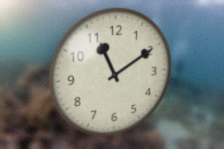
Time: **11:10**
